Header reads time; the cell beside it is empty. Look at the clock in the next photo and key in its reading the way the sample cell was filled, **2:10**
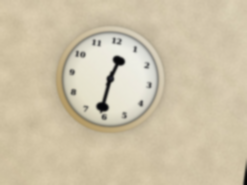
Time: **12:31**
